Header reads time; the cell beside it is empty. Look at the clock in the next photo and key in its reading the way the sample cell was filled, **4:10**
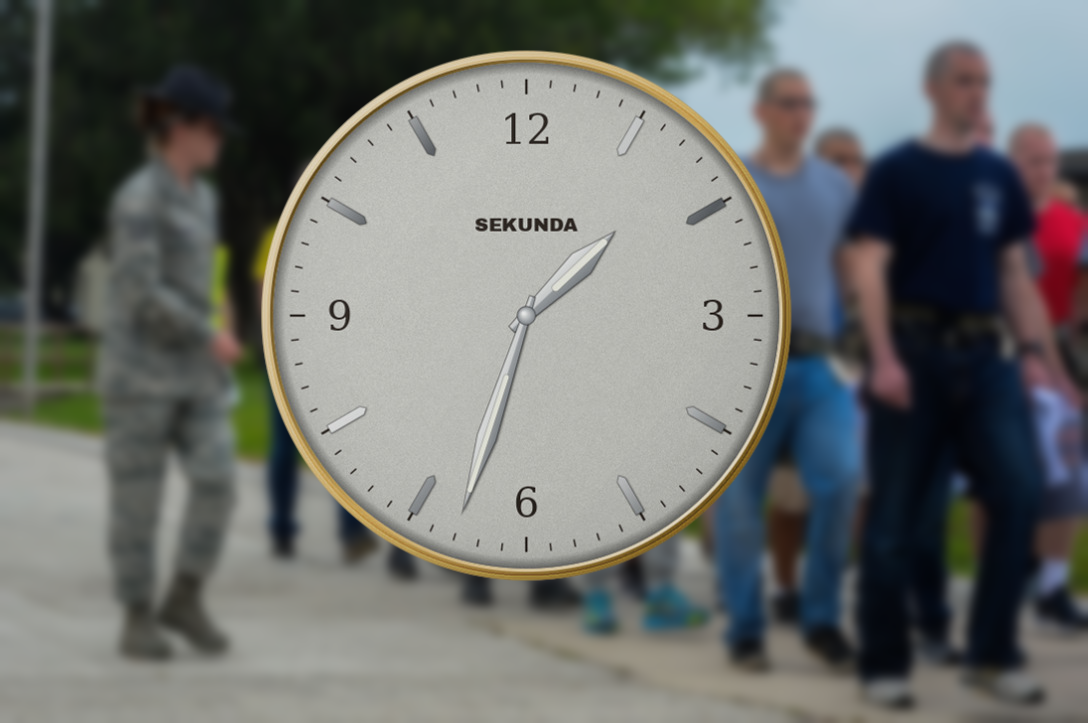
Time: **1:33**
